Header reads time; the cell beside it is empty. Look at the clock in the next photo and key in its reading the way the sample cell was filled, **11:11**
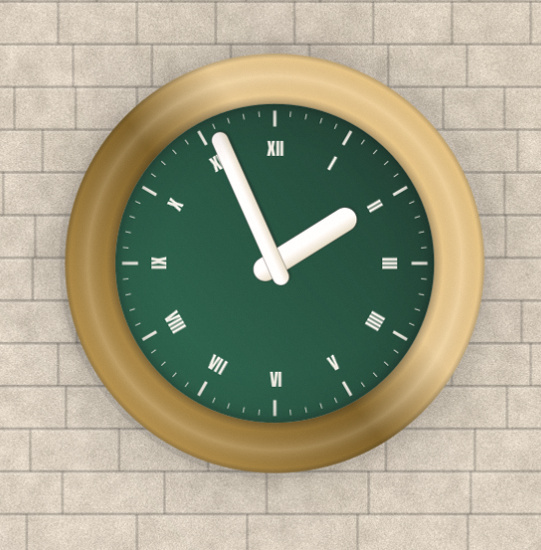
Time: **1:56**
